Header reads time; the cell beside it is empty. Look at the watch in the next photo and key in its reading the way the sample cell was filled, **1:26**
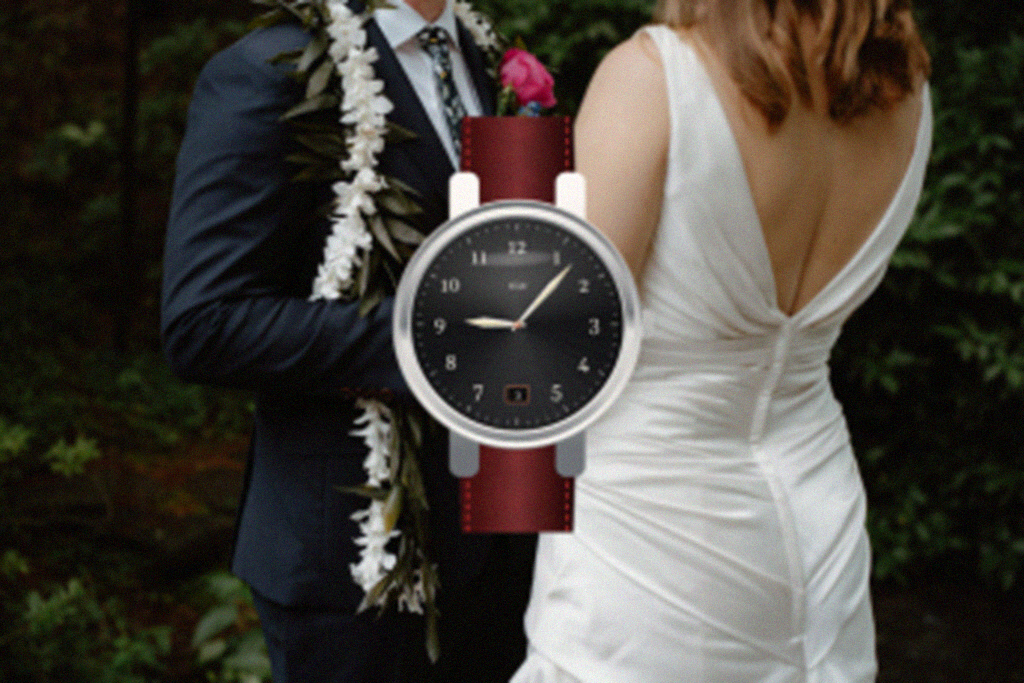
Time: **9:07**
